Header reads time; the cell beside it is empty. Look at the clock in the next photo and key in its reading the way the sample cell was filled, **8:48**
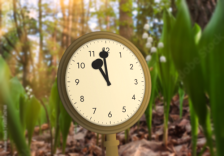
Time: **10:59**
